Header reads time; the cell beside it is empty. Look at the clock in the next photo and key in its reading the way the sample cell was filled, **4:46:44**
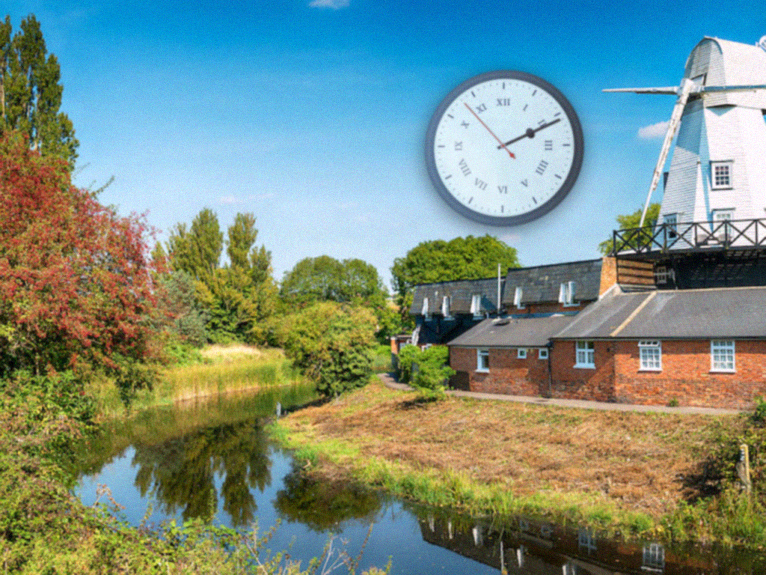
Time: **2:10:53**
